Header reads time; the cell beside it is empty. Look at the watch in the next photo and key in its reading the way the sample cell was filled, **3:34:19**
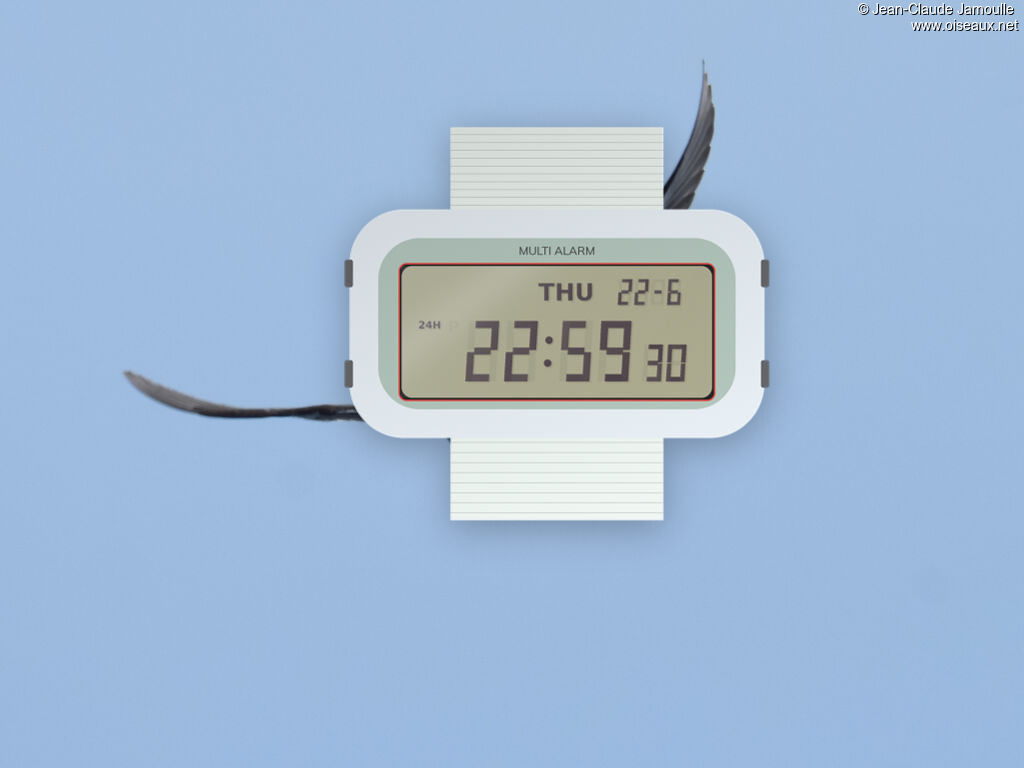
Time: **22:59:30**
